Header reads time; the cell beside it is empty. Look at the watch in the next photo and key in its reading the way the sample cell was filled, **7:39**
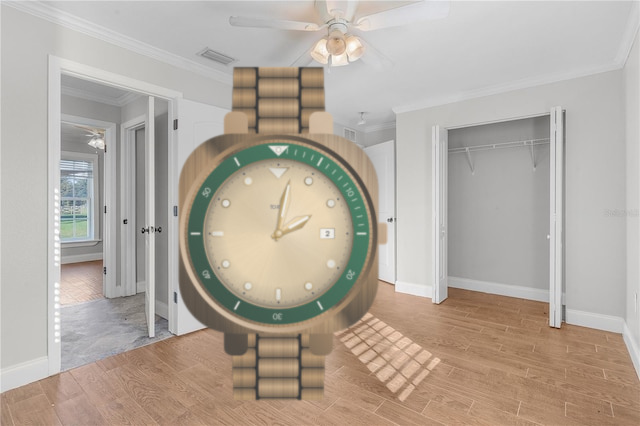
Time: **2:02**
